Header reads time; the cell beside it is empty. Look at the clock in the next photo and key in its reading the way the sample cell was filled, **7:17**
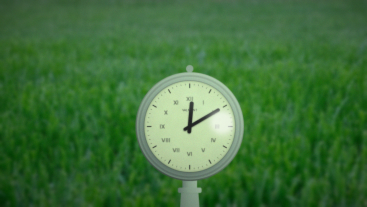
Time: **12:10**
